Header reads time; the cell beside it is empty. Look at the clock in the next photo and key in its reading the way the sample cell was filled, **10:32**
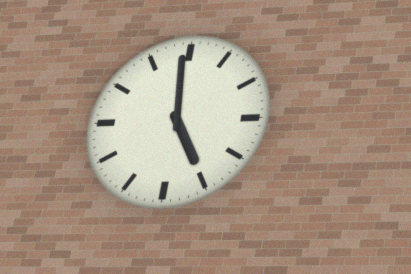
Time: **4:59**
